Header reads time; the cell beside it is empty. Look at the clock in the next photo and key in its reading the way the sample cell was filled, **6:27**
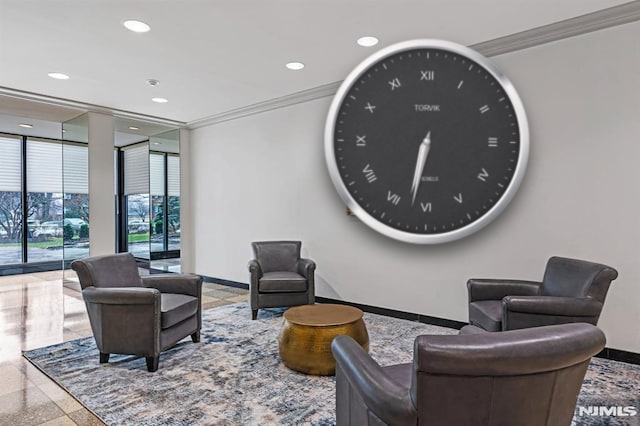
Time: **6:32**
